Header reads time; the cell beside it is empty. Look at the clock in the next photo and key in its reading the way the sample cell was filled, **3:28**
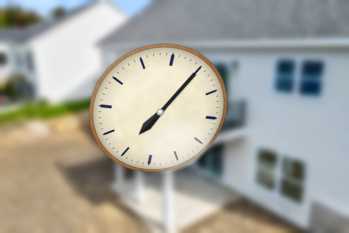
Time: **7:05**
